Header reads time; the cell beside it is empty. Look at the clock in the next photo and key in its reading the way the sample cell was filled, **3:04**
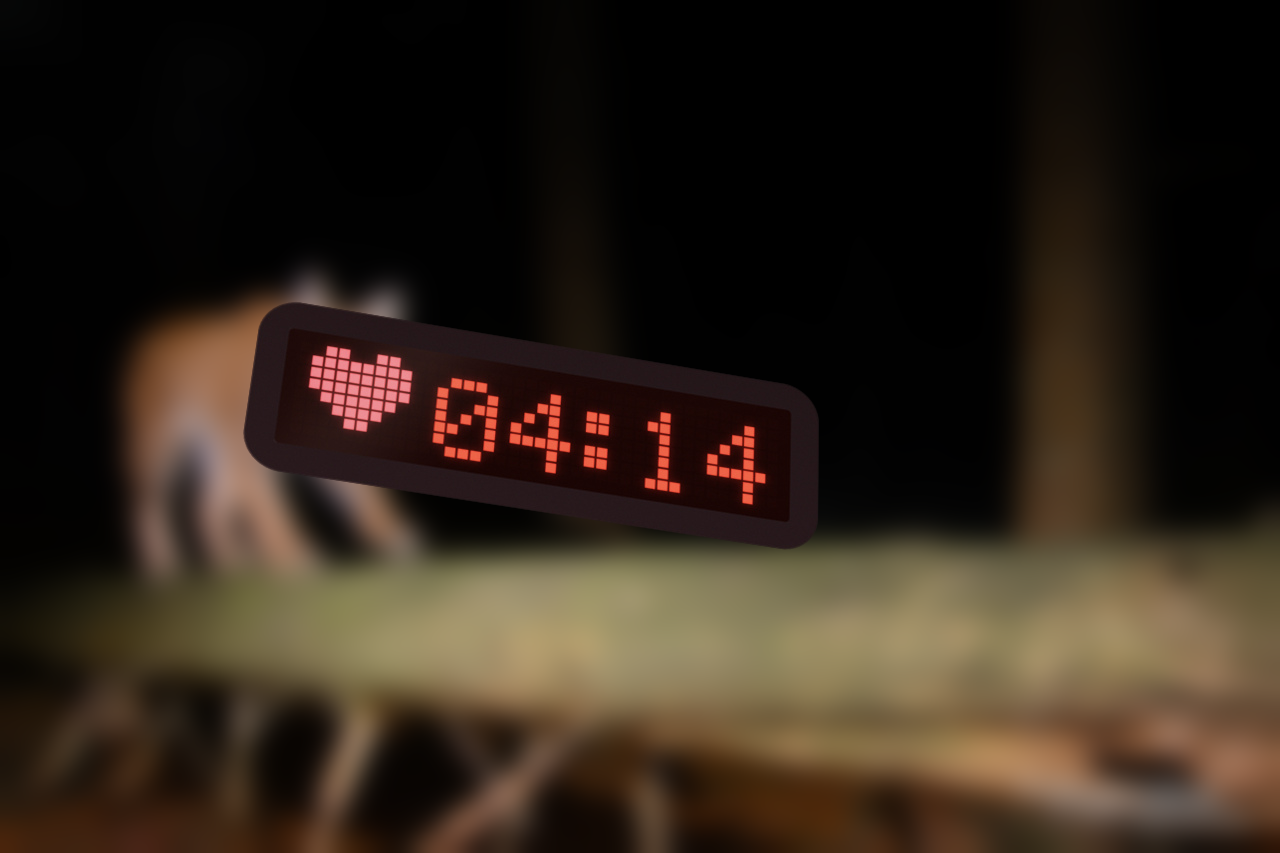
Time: **4:14**
